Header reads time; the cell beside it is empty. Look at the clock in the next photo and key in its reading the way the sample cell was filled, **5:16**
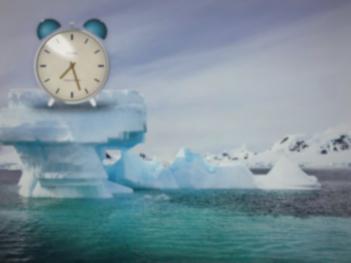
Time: **7:27**
